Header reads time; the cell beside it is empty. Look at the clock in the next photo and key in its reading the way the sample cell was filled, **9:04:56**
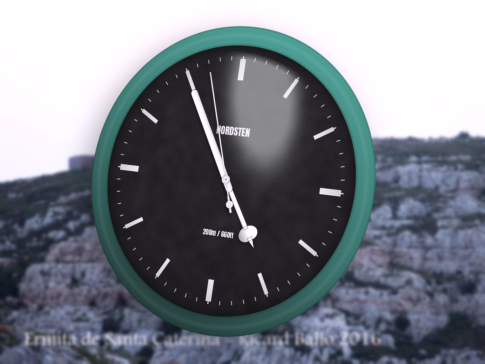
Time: **4:54:57**
